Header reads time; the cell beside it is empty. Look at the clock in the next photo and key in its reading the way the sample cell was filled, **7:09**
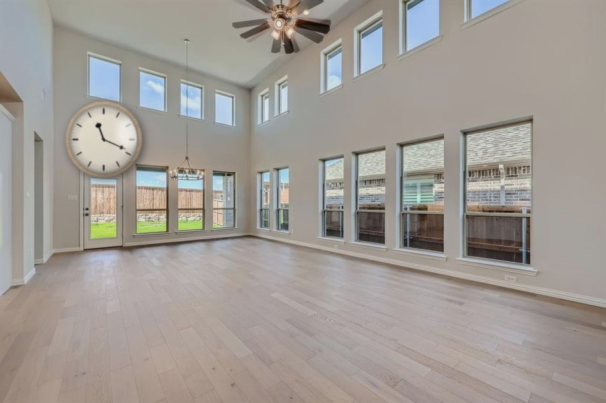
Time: **11:19**
